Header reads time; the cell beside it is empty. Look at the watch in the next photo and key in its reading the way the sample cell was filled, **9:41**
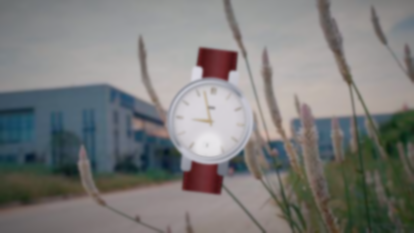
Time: **8:57**
